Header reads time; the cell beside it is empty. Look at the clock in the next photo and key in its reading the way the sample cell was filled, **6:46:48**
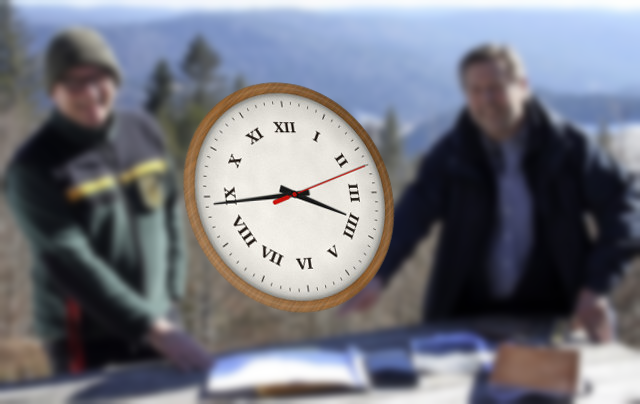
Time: **3:44:12**
